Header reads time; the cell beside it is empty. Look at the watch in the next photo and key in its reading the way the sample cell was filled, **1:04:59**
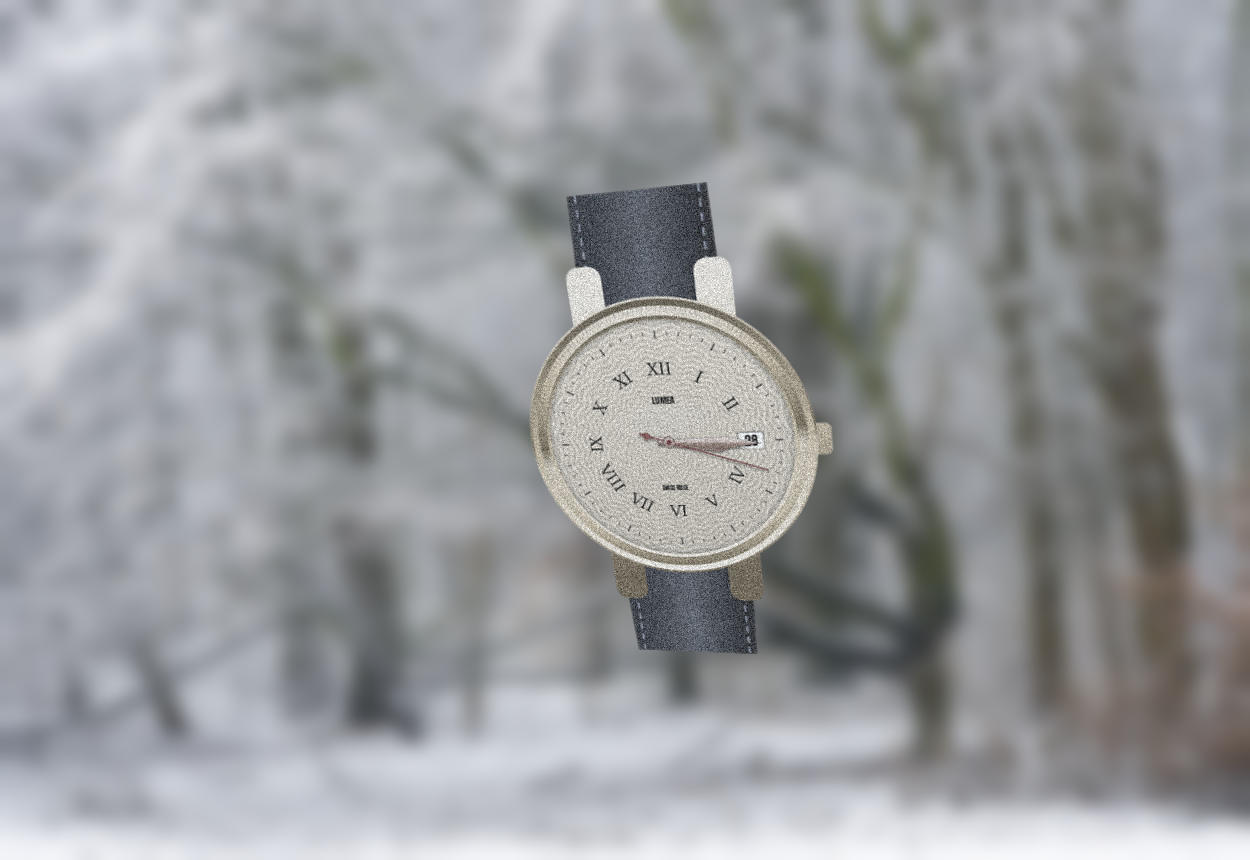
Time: **3:15:18**
